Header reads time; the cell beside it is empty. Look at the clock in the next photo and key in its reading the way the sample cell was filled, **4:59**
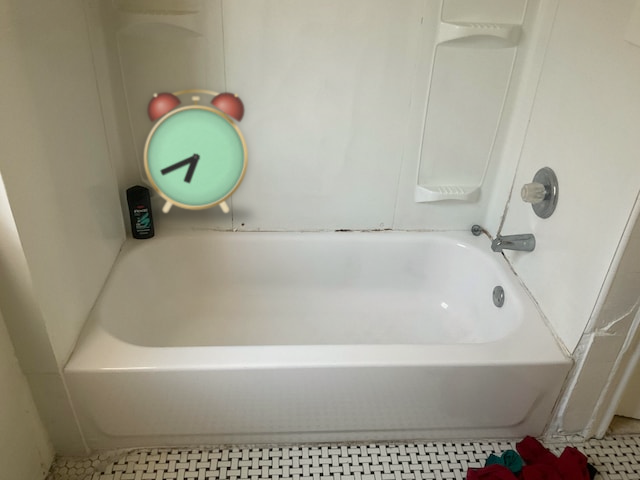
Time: **6:41**
